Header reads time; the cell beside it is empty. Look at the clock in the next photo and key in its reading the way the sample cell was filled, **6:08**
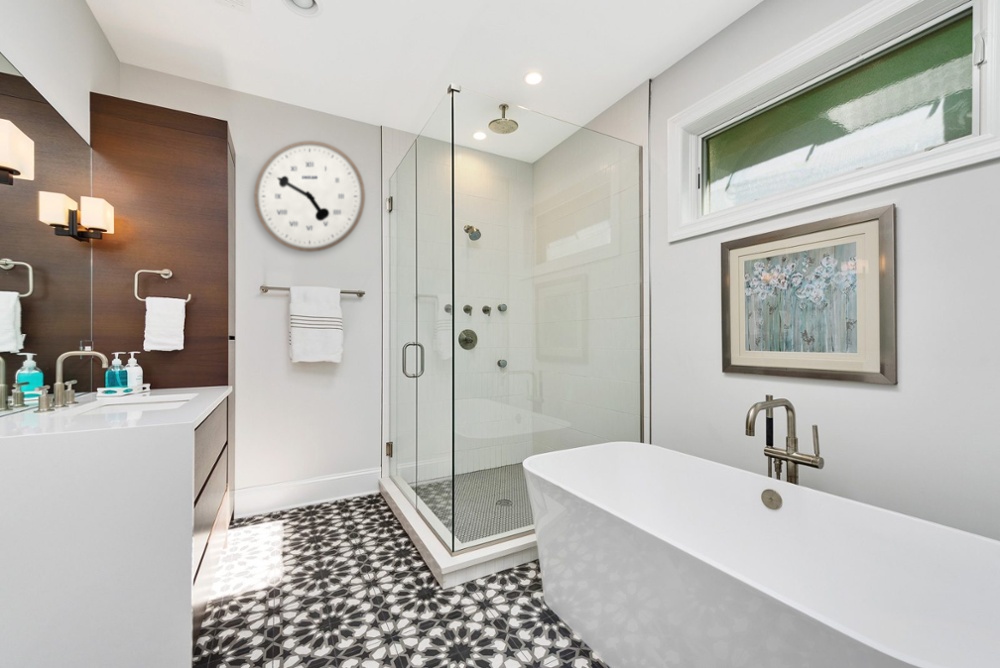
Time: **4:50**
